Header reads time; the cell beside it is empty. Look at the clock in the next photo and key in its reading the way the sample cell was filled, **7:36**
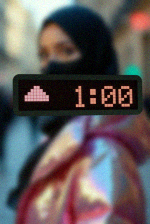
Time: **1:00**
